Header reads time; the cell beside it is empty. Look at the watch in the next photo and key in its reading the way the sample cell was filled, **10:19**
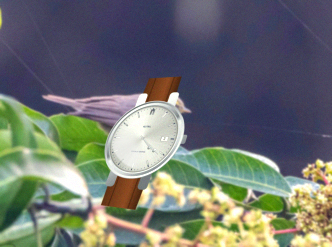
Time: **4:21**
